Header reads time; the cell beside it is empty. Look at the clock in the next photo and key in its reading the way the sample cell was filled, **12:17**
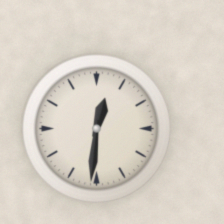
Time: **12:31**
